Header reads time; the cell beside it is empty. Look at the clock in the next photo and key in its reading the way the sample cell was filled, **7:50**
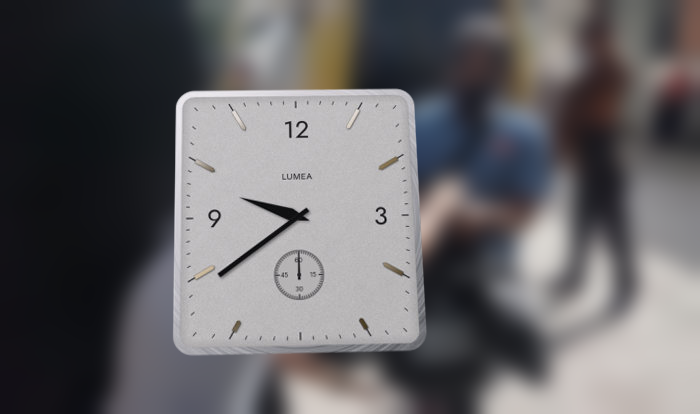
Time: **9:39**
